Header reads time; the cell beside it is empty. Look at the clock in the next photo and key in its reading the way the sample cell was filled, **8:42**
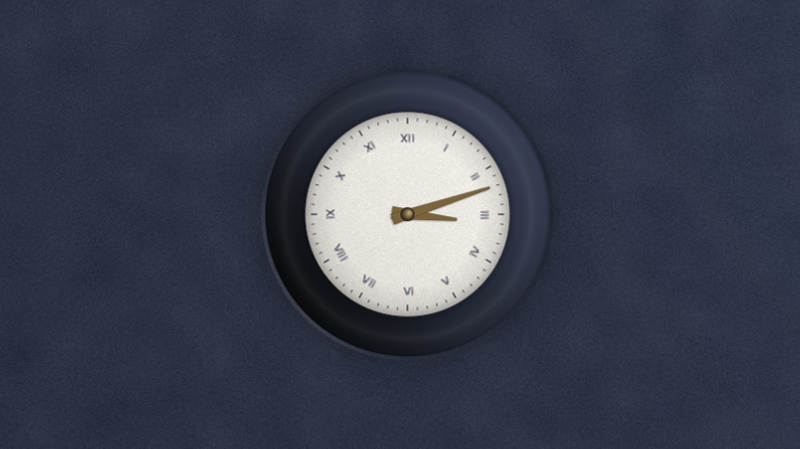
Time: **3:12**
